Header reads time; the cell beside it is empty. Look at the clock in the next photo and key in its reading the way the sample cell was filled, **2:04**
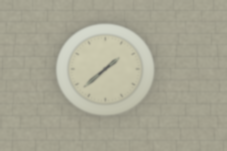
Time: **1:38**
